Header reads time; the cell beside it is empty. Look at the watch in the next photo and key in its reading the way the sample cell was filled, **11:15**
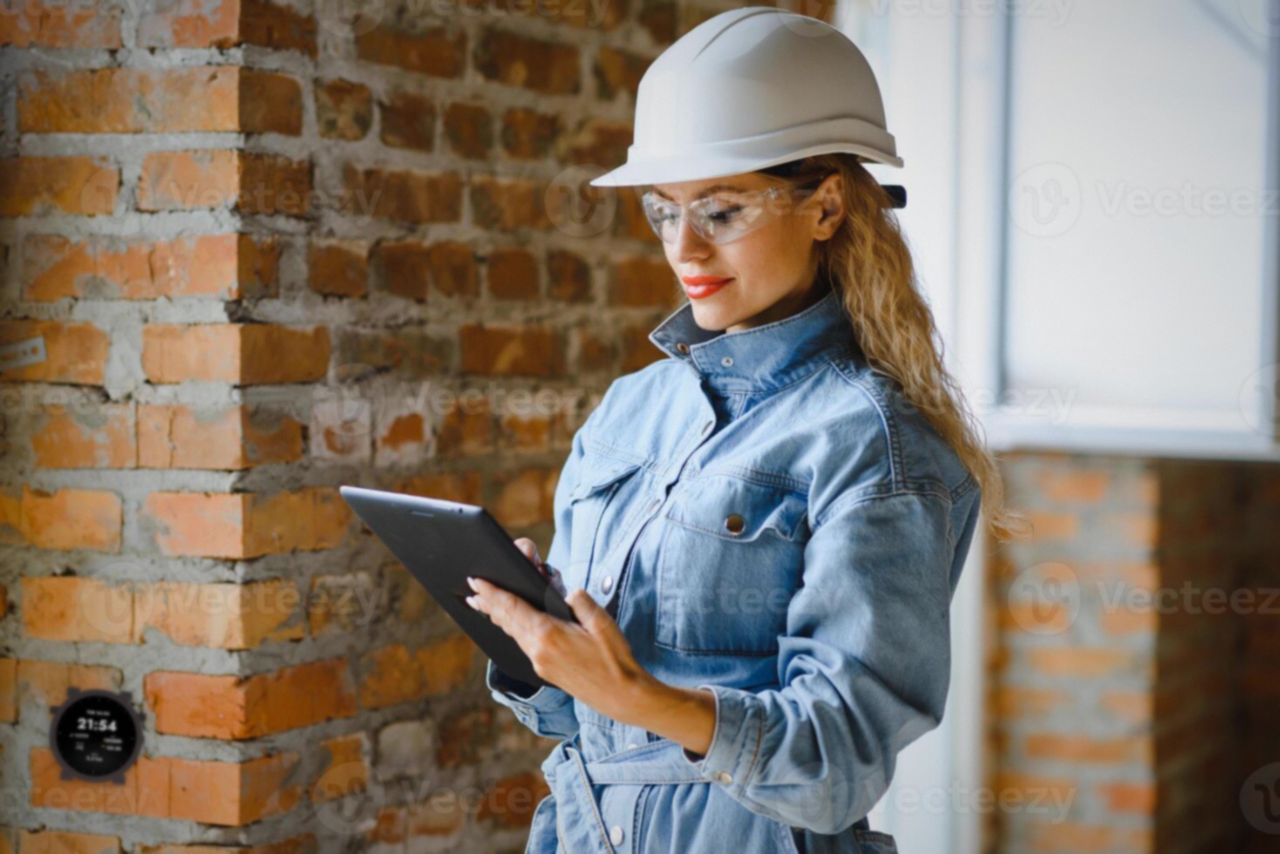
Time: **21:54**
